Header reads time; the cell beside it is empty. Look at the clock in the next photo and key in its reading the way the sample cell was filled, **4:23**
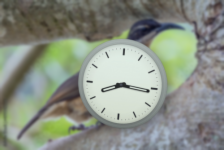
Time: **8:16**
